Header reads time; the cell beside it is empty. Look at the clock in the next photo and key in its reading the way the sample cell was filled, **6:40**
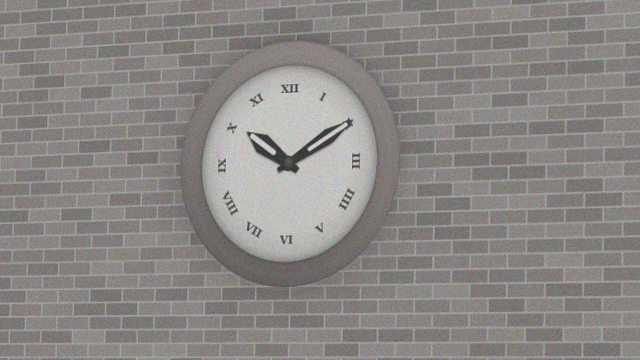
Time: **10:10**
